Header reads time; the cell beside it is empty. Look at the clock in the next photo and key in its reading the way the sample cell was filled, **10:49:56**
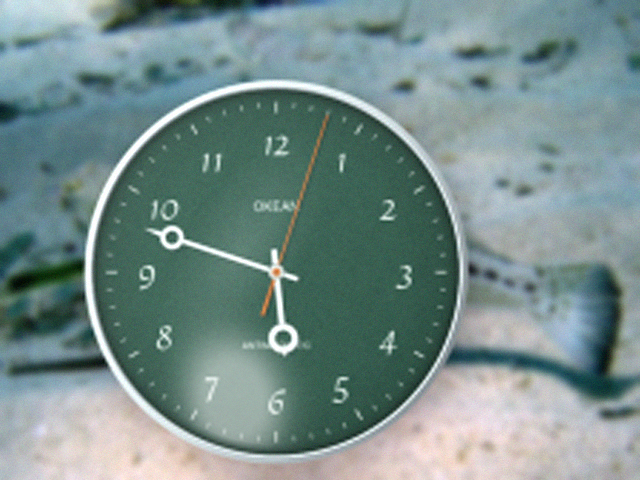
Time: **5:48:03**
